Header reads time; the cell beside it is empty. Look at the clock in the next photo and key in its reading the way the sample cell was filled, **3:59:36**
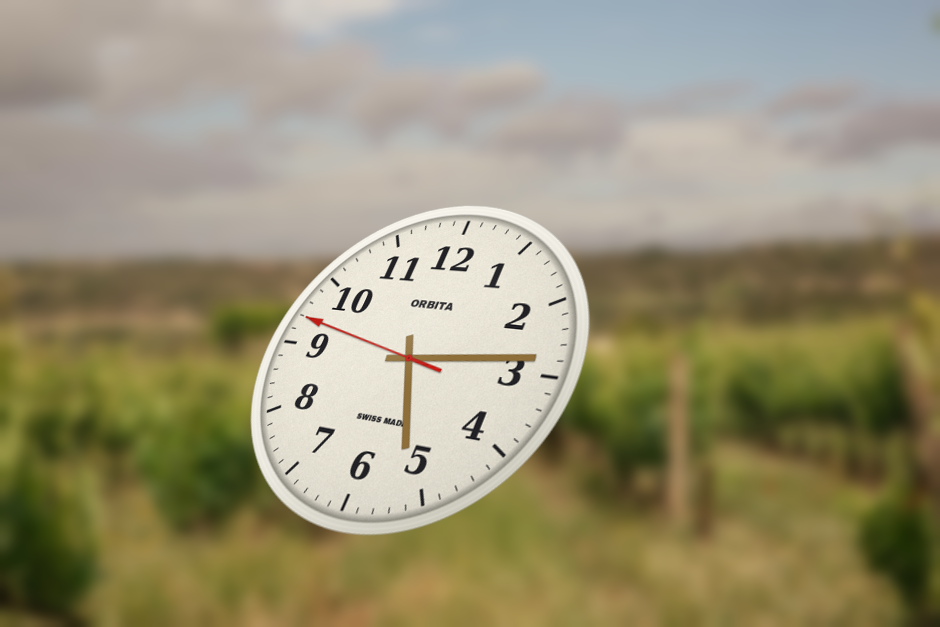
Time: **5:13:47**
